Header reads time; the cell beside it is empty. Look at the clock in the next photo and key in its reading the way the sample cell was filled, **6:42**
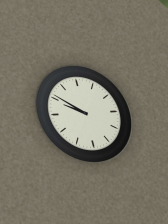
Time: **9:51**
